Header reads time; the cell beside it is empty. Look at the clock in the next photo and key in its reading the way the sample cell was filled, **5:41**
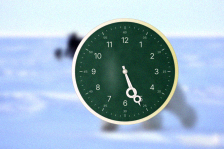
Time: **5:26**
